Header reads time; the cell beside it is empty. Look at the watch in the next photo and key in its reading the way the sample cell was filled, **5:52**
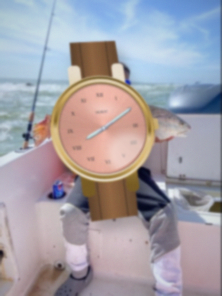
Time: **8:10**
